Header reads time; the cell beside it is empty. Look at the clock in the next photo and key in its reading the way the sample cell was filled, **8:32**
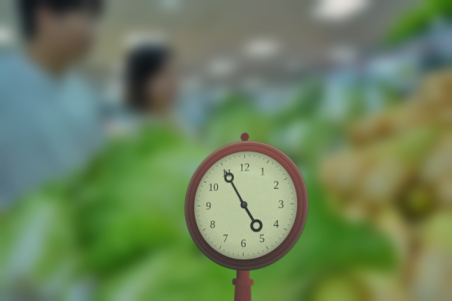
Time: **4:55**
